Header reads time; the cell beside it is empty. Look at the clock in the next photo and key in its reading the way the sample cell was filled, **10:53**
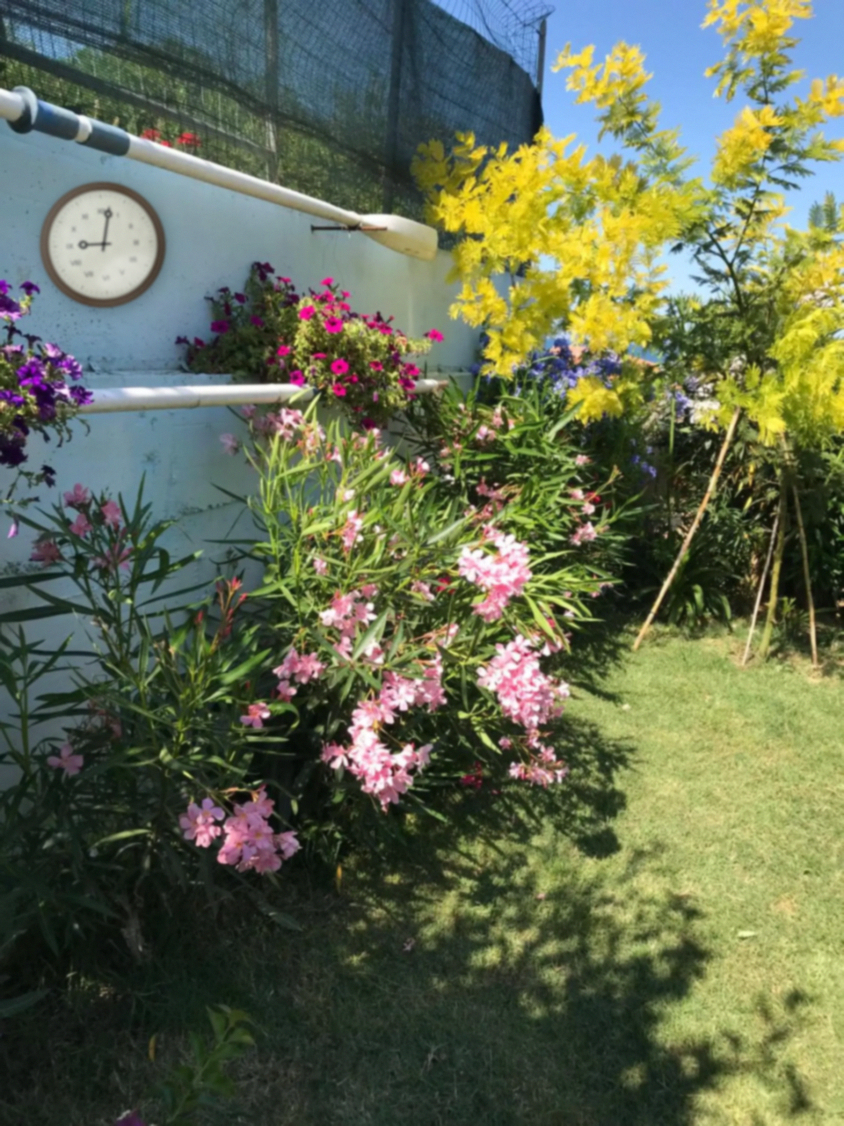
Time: **9:02**
